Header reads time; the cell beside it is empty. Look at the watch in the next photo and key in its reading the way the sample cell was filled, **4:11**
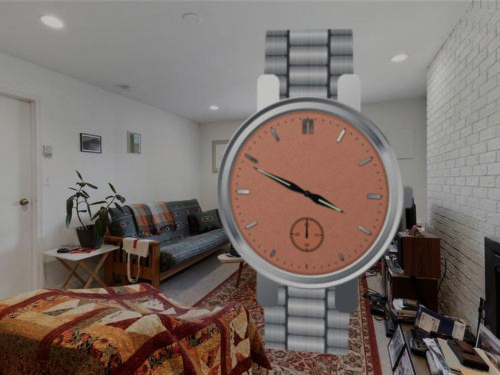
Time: **3:49**
